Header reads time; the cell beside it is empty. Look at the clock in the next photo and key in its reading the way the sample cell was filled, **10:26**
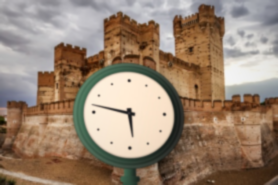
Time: **5:47**
